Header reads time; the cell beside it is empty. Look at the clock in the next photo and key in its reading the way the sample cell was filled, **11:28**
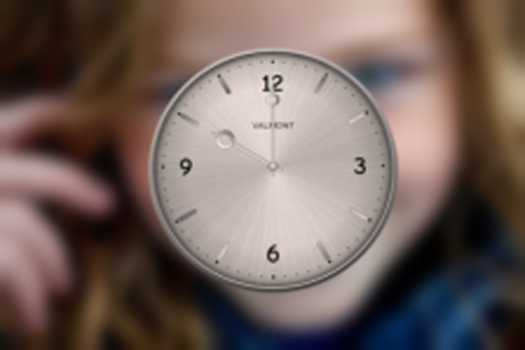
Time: **10:00**
